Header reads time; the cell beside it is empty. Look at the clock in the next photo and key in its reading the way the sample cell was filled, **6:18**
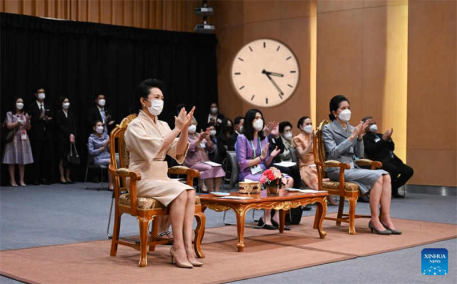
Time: **3:24**
